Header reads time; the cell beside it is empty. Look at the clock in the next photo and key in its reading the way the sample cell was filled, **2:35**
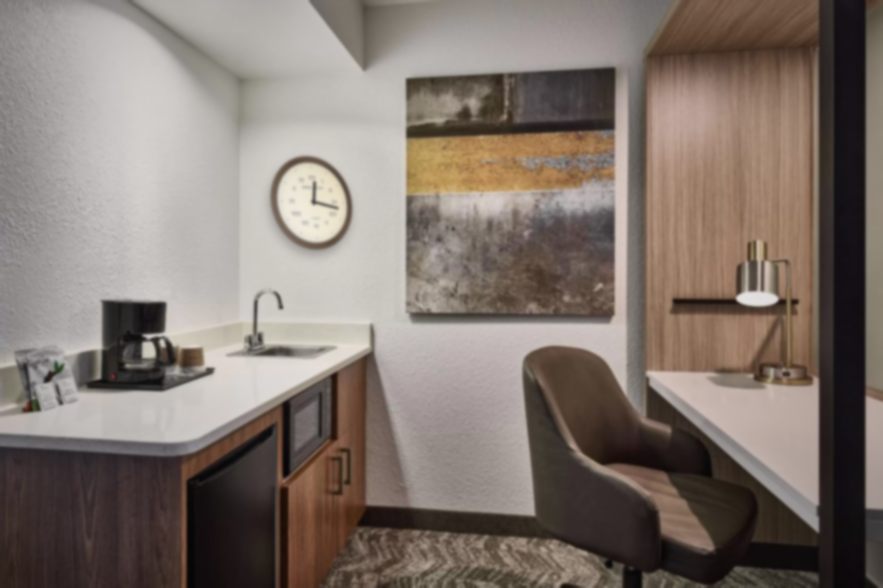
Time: **12:17**
